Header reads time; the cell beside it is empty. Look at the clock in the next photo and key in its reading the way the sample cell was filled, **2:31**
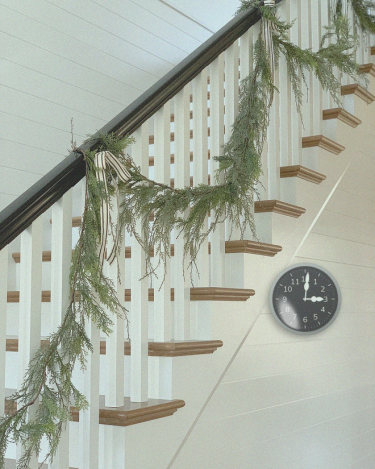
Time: **3:01**
